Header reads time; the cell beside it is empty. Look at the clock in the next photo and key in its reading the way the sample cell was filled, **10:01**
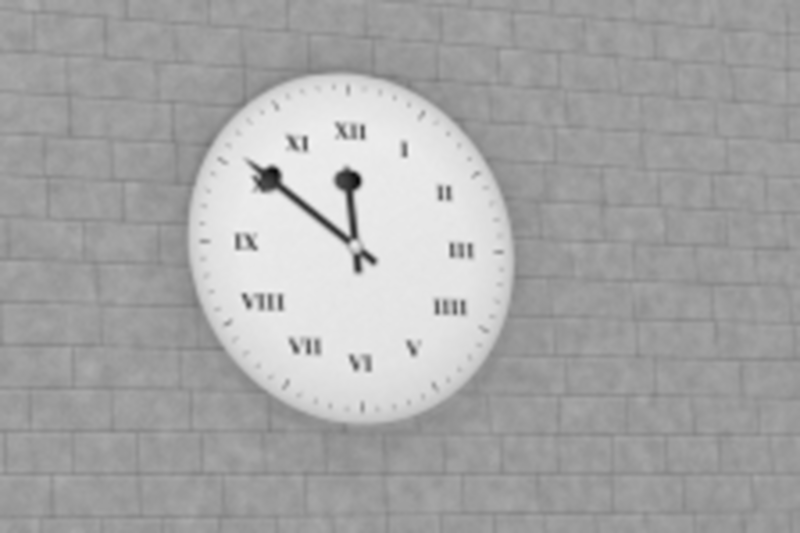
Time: **11:51**
